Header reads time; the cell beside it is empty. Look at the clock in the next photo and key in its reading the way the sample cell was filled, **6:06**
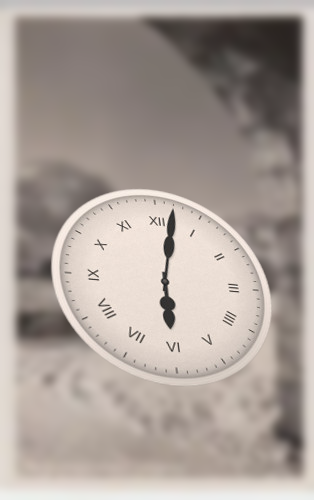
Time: **6:02**
